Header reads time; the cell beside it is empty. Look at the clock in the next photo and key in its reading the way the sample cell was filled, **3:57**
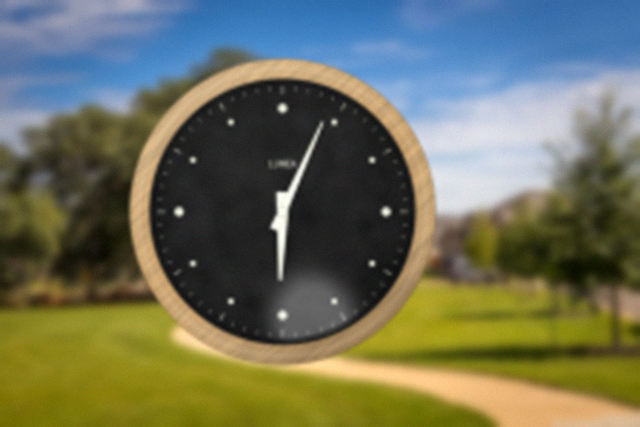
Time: **6:04**
